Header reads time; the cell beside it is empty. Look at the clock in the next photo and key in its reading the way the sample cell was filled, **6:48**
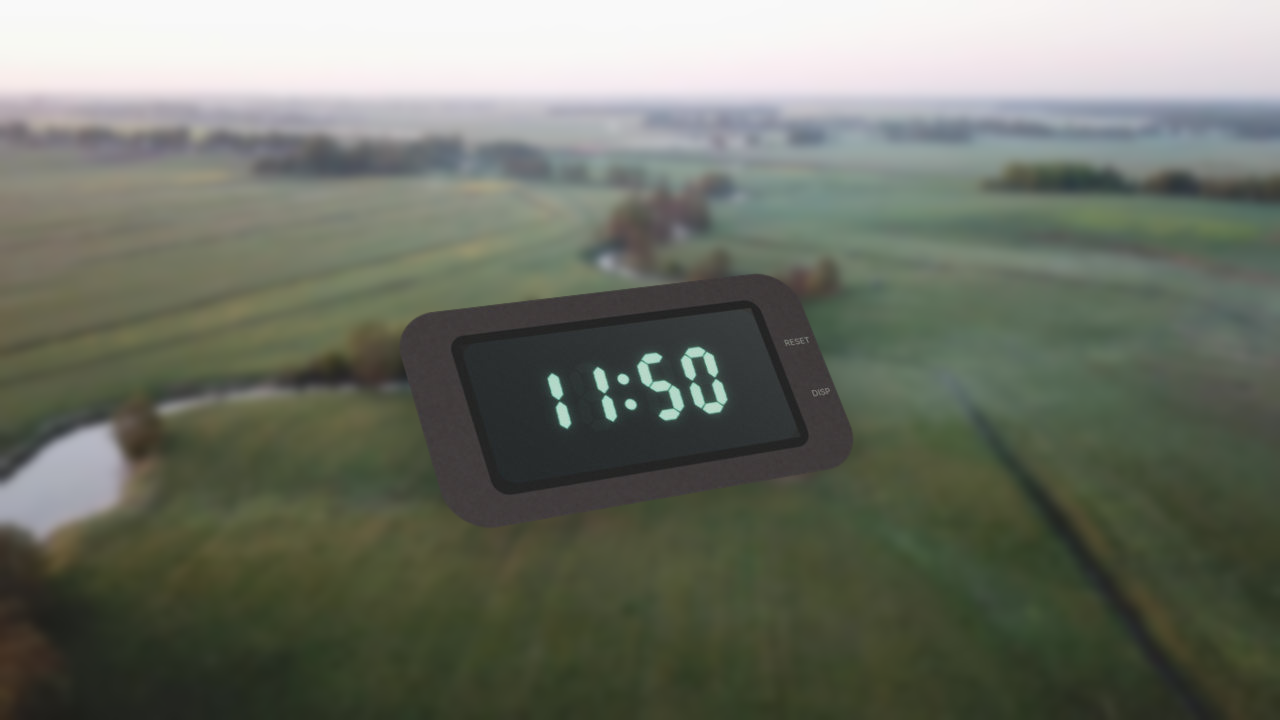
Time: **11:50**
